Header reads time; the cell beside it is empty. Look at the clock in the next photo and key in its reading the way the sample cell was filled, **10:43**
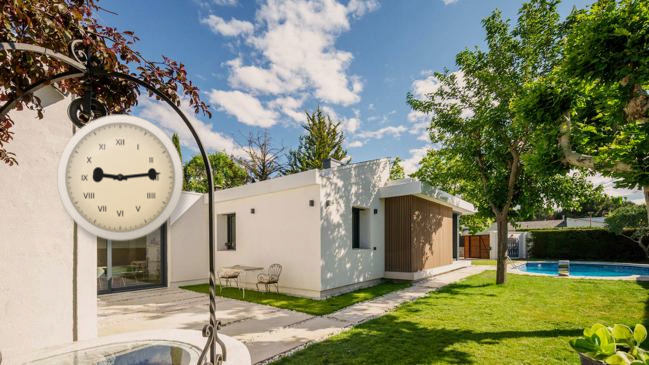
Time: **9:14**
